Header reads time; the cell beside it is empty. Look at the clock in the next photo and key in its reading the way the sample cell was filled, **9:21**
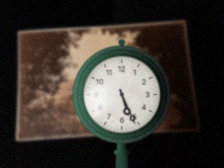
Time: **5:26**
